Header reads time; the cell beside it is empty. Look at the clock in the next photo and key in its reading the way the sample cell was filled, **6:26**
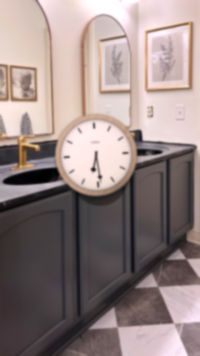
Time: **6:29**
